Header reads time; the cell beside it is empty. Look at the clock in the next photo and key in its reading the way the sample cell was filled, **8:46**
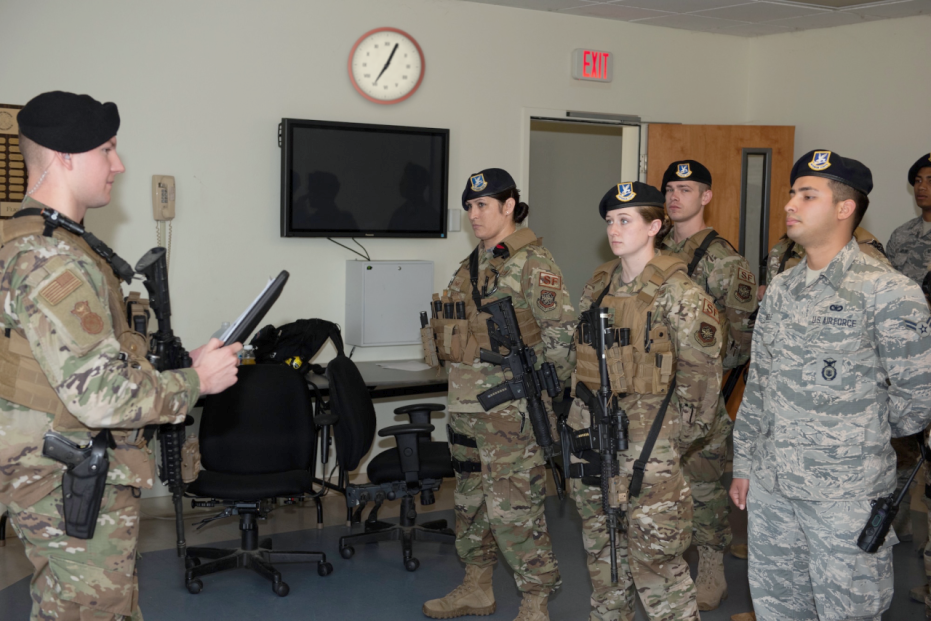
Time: **7:04**
